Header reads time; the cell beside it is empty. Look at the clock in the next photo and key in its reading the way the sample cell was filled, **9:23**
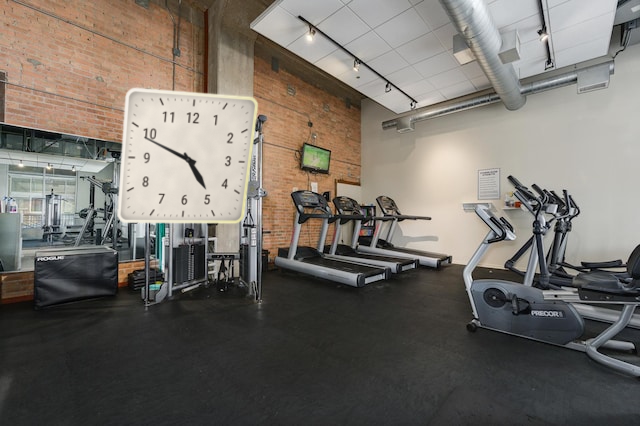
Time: **4:49**
